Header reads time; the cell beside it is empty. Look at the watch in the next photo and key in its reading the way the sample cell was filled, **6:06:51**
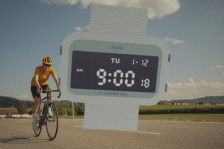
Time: **9:00:18**
